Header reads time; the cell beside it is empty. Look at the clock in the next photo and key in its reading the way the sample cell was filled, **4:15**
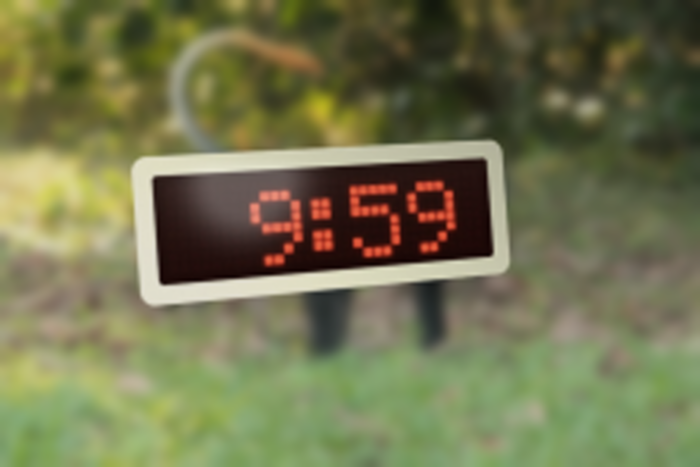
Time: **9:59**
